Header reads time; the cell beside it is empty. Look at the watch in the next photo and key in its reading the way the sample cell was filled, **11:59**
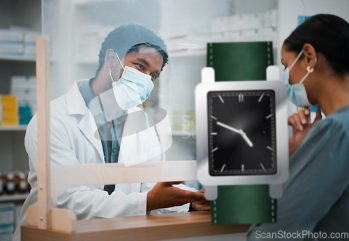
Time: **4:49**
